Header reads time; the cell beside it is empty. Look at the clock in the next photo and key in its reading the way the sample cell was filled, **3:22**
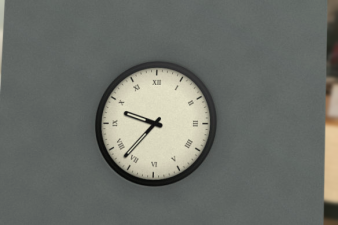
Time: **9:37**
